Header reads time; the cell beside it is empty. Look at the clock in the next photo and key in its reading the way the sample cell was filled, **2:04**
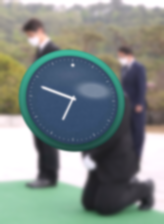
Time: **6:48**
